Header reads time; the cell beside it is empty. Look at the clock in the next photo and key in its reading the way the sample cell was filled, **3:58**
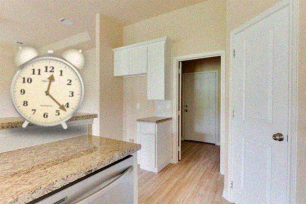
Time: **12:22**
